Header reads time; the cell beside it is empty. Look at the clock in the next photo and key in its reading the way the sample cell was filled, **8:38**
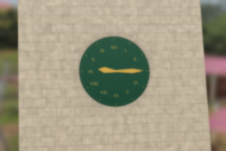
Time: **9:15**
